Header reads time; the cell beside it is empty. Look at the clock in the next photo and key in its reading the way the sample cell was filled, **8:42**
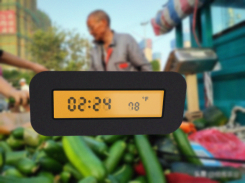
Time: **2:24**
